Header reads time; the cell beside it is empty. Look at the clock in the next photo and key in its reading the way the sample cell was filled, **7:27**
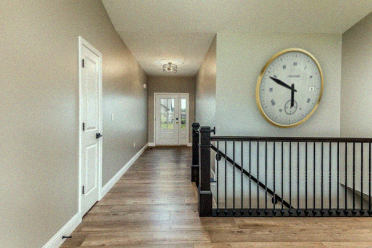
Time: **5:49**
